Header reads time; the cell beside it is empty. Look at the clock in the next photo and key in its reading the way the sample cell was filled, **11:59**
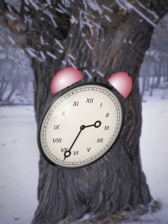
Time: **2:33**
